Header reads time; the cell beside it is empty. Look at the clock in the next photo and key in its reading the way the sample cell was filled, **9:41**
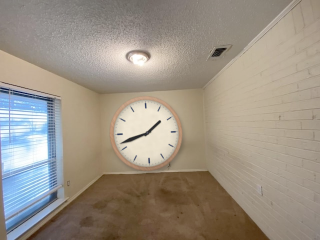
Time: **1:42**
